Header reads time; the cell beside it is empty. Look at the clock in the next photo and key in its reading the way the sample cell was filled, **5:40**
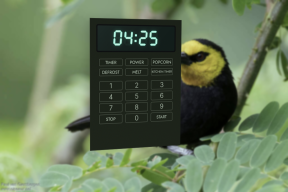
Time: **4:25**
